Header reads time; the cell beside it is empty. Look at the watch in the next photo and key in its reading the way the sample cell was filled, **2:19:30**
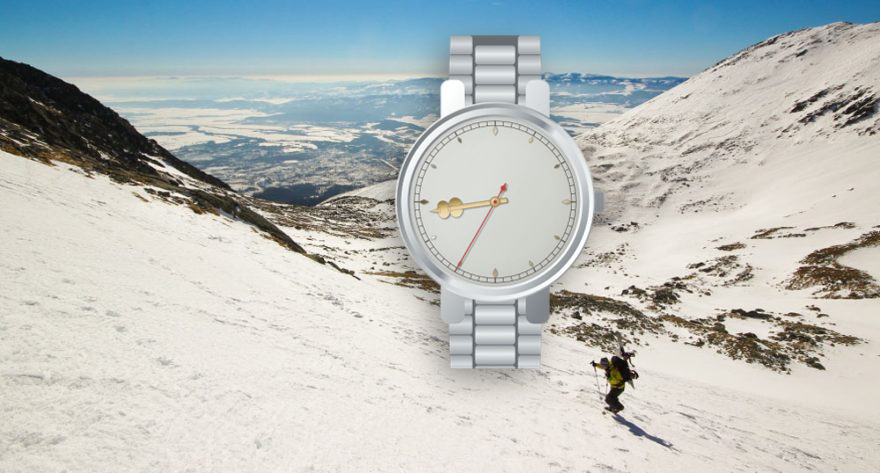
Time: **8:43:35**
